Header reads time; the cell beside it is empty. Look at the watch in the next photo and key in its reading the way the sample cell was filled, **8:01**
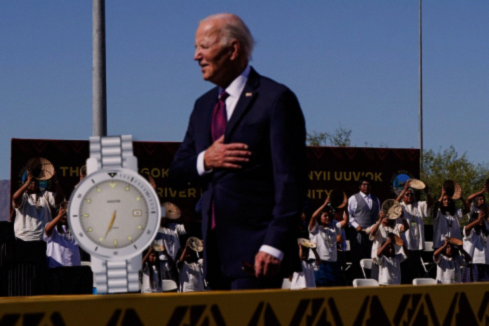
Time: **6:34**
